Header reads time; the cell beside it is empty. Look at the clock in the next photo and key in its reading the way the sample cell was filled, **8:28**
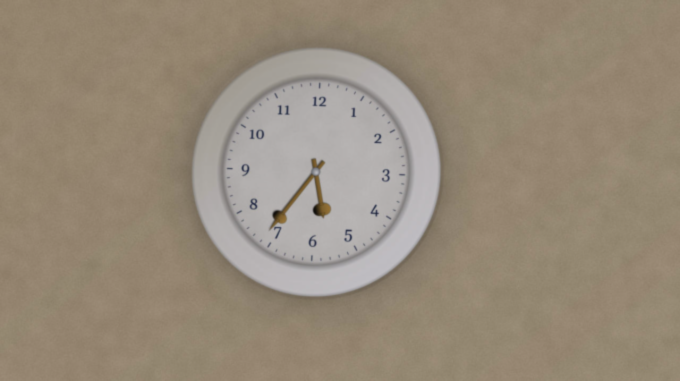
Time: **5:36**
